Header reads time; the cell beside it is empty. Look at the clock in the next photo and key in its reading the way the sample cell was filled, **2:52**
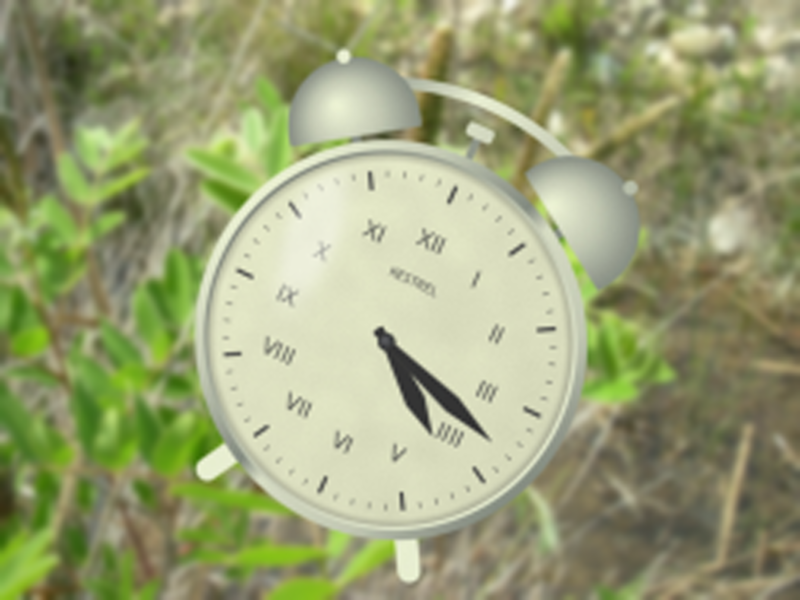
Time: **4:18**
